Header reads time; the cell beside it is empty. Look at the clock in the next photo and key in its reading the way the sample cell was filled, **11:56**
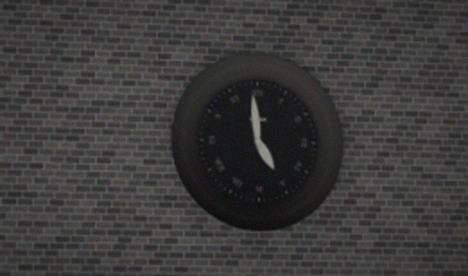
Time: **4:59**
